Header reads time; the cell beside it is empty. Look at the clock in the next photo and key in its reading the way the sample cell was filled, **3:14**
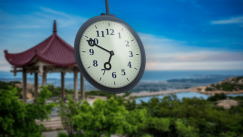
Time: **6:49**
